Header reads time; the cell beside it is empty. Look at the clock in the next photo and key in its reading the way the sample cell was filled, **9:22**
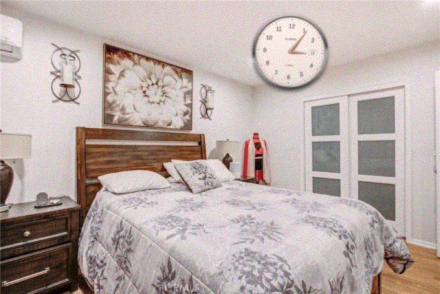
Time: **3:06**
